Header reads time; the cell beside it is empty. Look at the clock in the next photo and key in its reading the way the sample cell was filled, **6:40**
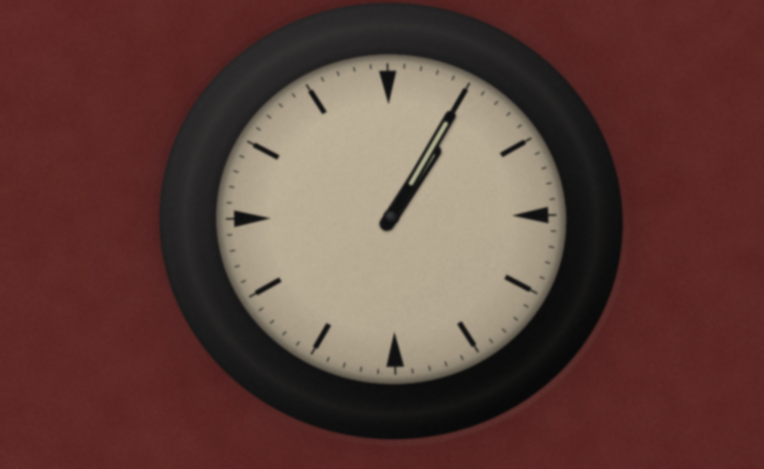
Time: **1:05**
